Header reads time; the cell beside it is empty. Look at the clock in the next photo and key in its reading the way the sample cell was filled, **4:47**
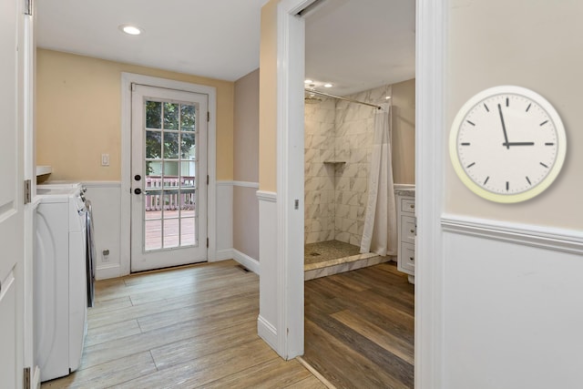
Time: **2:58**
